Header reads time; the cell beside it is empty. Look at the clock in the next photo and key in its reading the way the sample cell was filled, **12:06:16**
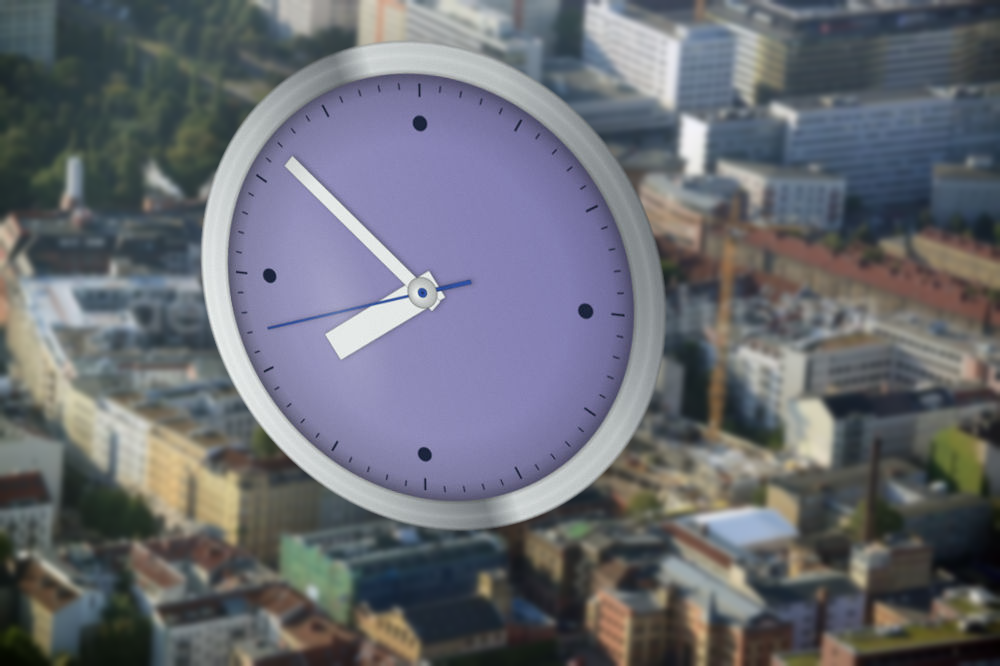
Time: **7:51:42**
